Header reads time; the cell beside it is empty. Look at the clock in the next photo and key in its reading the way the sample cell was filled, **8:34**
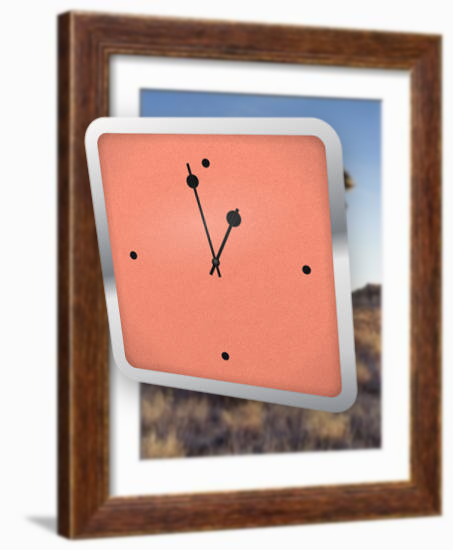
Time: **12:58**
